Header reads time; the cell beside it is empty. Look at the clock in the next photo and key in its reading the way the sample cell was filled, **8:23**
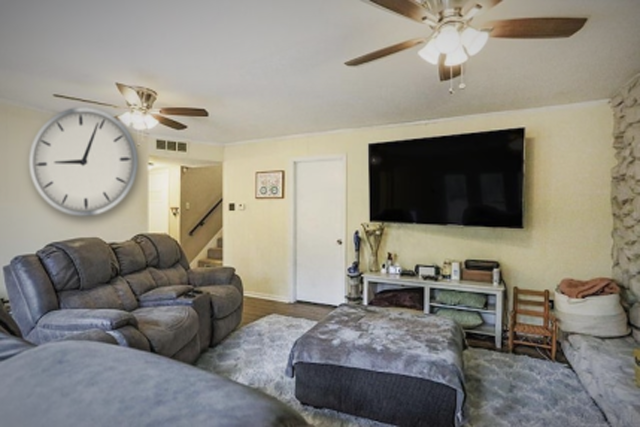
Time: **9:04**
